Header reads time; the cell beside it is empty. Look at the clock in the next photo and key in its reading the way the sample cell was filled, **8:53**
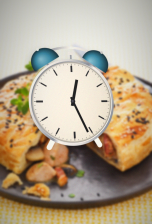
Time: **12:26**
